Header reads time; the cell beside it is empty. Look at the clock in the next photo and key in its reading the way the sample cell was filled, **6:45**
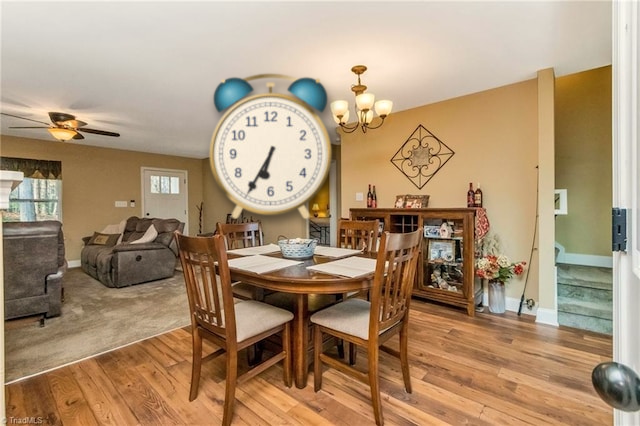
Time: **6:35**
